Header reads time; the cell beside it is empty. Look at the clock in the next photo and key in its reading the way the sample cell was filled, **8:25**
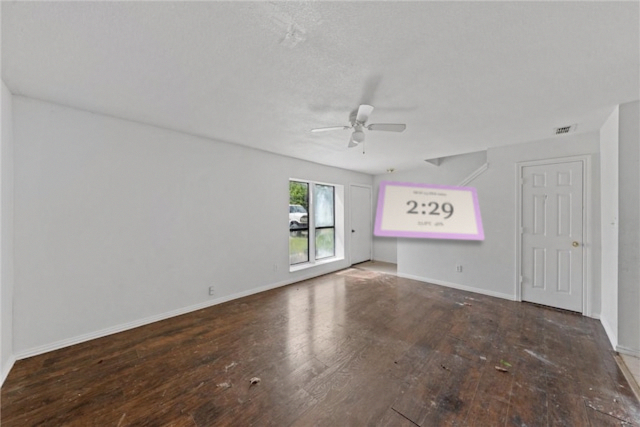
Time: **2:29**
